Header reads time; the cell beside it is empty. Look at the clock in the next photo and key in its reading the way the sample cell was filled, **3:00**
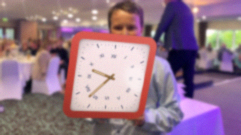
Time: **9:37**
